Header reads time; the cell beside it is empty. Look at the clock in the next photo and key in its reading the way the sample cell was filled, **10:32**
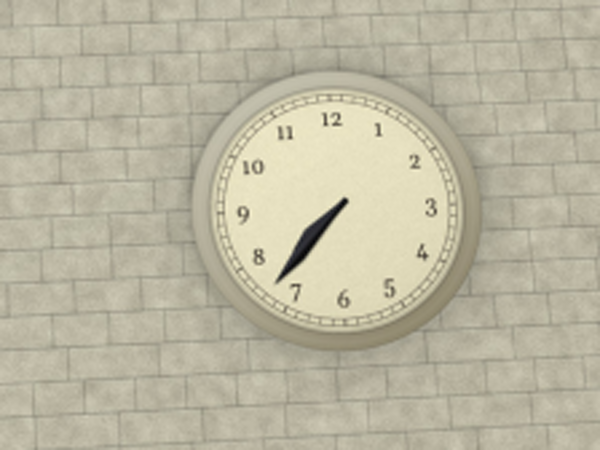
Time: **7:37**
